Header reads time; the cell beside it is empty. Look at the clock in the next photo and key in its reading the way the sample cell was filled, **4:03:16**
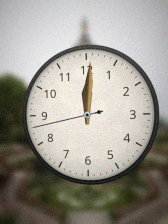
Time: **12:00:43**
